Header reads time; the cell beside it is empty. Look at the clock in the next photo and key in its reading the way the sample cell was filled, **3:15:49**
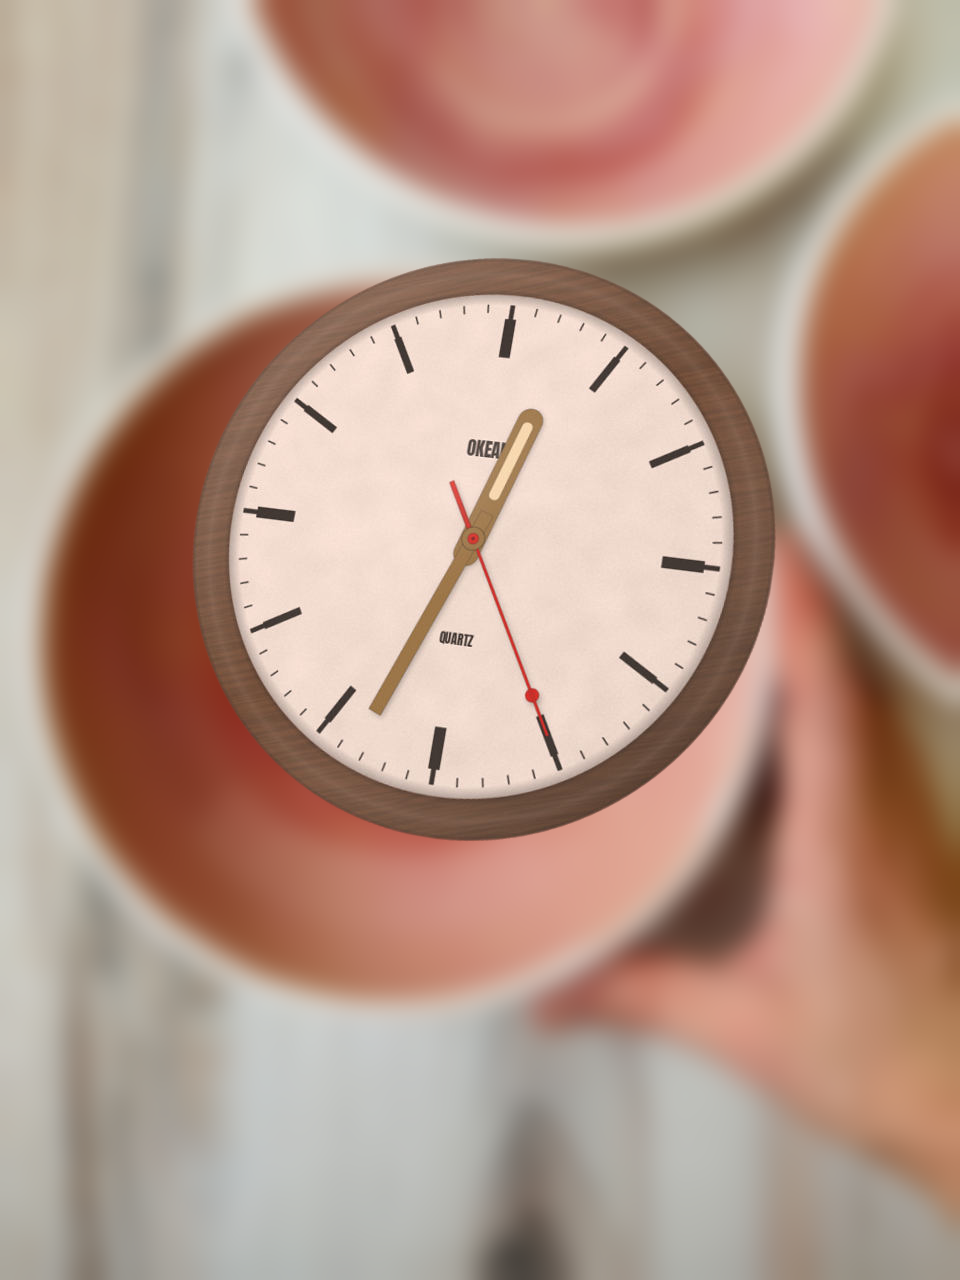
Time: **12:33:25**
